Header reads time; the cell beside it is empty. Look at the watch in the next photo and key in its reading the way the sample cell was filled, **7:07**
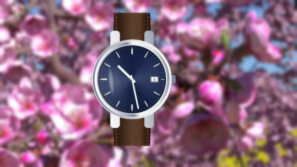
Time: **10:28**
